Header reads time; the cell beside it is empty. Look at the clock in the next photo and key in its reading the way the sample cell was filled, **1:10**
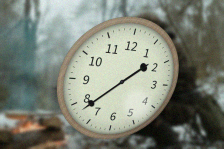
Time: **1:38**
